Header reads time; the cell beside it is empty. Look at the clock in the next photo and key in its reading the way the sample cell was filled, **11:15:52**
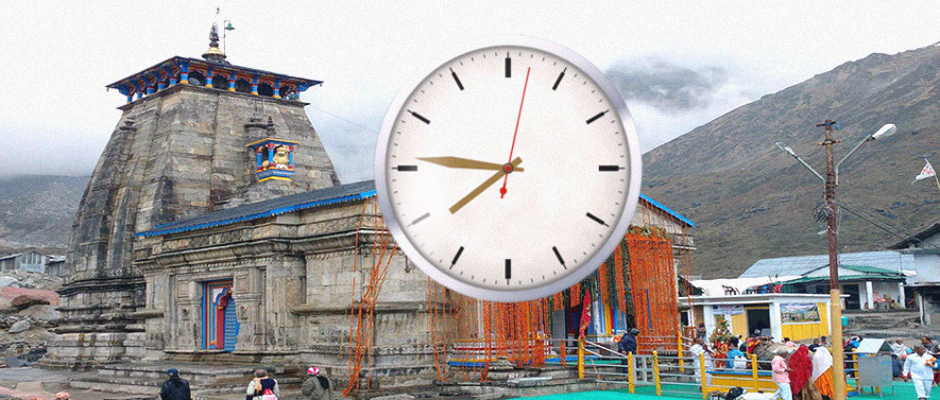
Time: **7:46:02**
